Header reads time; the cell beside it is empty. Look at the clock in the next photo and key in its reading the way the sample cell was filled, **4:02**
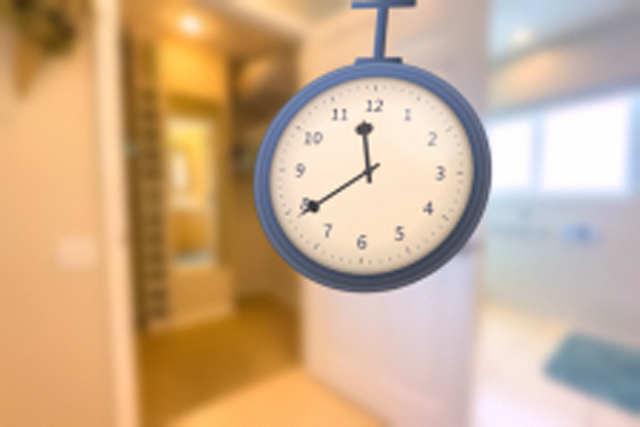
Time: **11:39**
